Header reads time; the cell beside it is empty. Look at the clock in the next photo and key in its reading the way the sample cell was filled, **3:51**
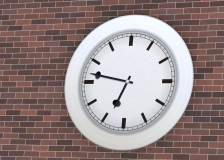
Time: **6:47**
